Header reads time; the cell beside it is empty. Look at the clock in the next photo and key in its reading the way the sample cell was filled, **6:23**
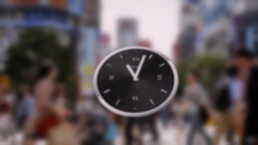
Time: **11:03**
